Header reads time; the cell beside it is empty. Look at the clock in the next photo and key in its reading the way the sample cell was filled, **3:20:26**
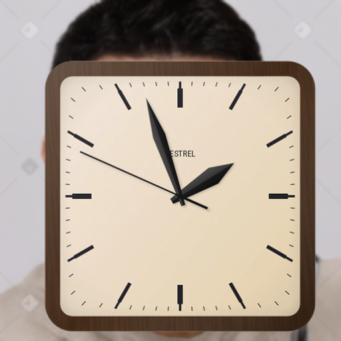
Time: **1:56:49**
